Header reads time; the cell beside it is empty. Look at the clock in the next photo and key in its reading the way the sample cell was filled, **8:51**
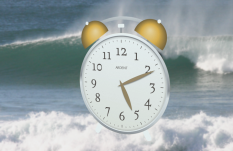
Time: **5:11**
